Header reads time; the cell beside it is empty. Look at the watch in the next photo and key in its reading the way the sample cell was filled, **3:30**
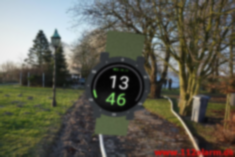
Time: **13:46**
